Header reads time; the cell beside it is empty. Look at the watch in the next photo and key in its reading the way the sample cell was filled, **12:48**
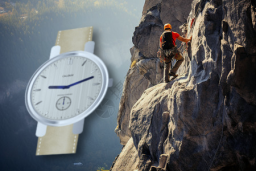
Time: **9:12**
